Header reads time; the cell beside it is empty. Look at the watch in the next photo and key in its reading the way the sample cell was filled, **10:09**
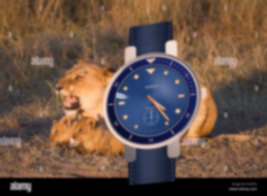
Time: **4:24**
